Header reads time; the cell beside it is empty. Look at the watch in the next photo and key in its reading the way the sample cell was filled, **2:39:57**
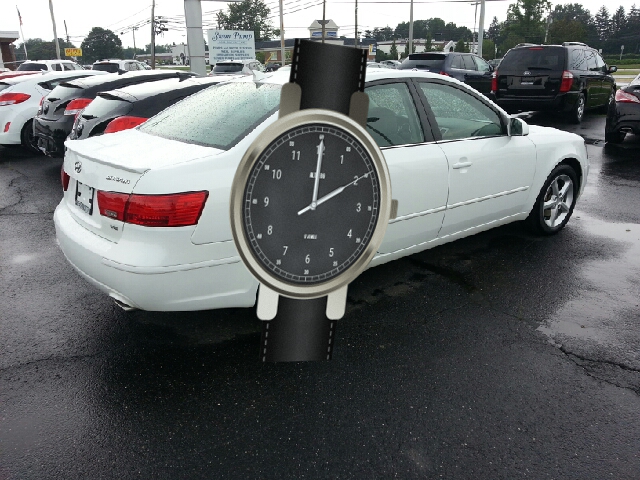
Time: **2:00:10**
